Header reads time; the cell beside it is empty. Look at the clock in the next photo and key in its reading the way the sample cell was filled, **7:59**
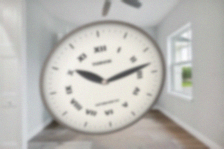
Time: **10:13**
